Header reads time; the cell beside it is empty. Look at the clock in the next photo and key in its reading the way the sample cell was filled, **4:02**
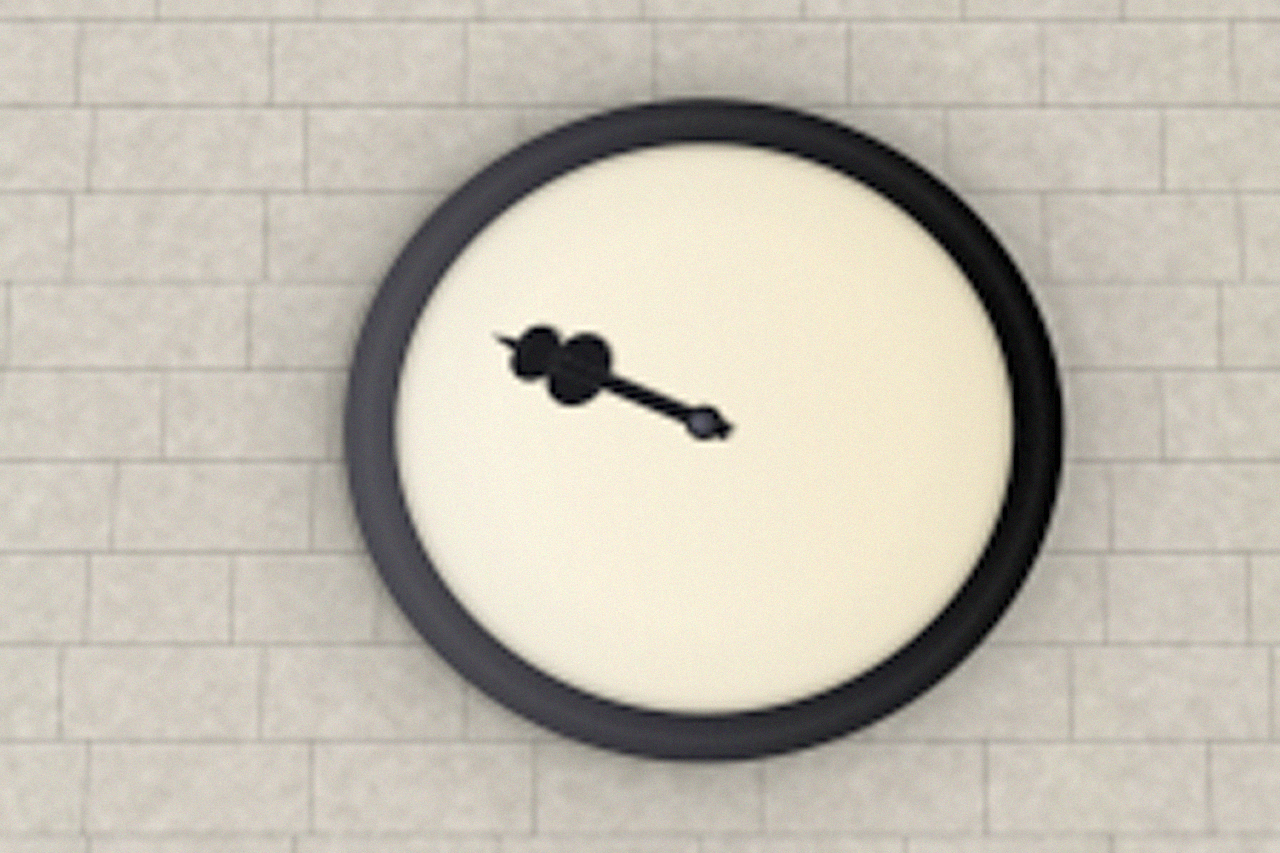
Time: **9:49**
